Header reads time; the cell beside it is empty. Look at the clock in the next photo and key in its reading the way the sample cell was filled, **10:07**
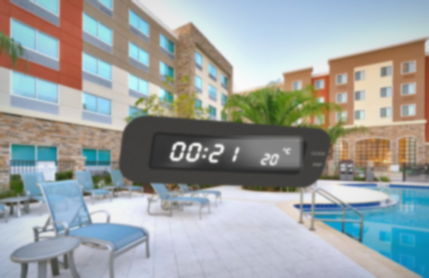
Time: **0:21**
